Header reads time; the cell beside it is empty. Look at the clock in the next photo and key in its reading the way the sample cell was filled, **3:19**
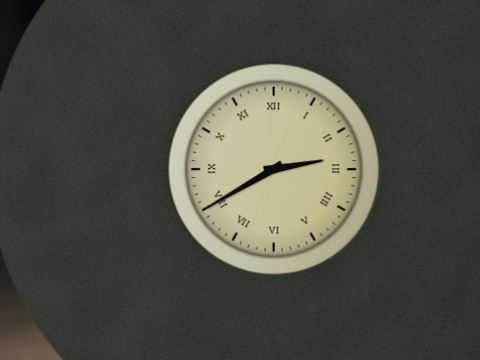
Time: **2:40**
